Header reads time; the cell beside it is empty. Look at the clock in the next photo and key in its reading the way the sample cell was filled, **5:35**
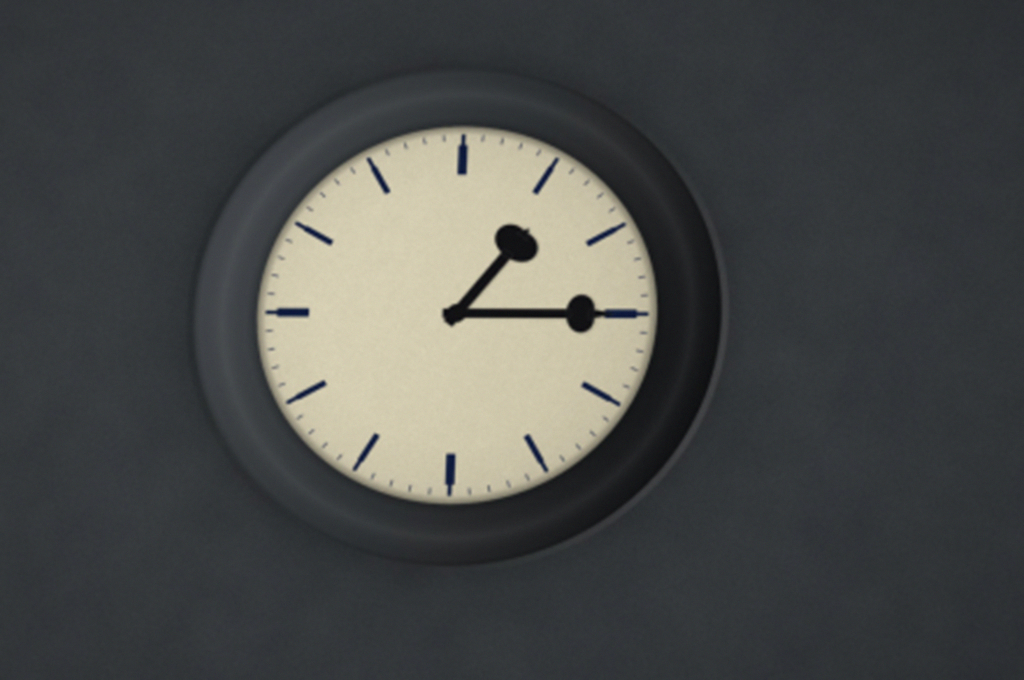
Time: **1:15**
